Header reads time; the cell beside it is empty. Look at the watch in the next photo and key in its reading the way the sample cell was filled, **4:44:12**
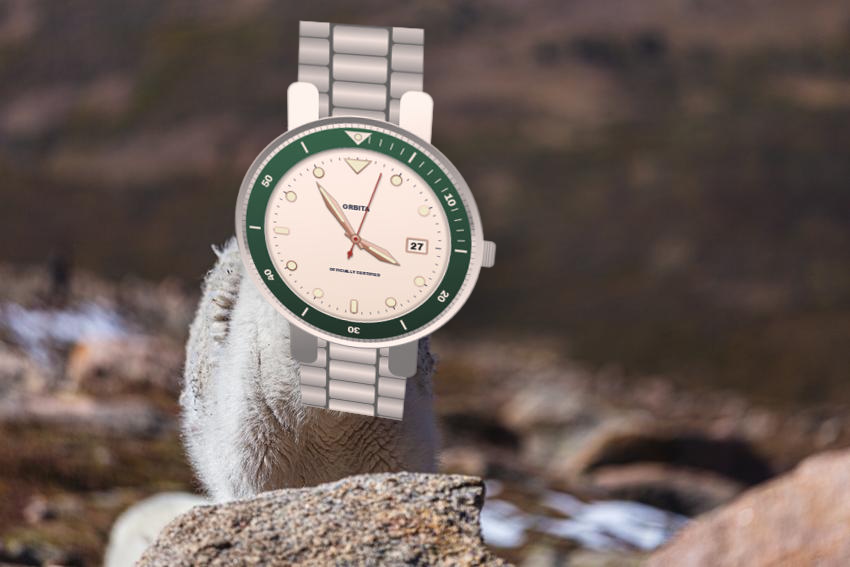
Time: **3:54:03**
